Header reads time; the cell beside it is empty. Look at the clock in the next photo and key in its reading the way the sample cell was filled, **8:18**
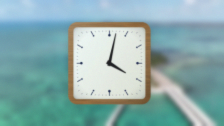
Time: **4:02**
